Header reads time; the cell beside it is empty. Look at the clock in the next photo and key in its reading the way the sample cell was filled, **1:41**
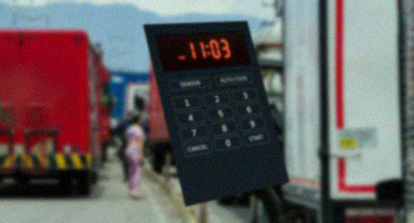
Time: **11:03**
